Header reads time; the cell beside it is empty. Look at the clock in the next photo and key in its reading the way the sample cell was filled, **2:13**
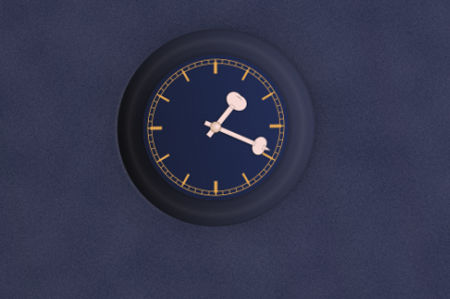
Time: **1:19**
